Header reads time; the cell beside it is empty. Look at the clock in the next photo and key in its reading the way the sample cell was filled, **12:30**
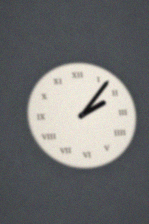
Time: **2:07**
